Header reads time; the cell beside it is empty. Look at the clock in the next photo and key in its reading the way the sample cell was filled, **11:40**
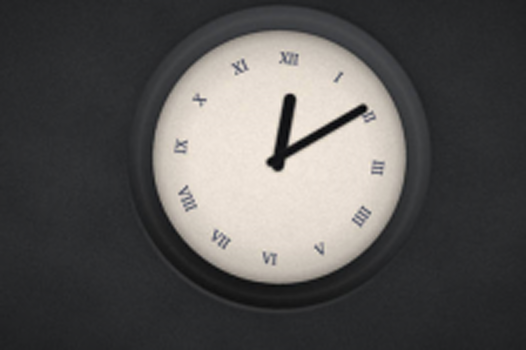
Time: **12:09**
